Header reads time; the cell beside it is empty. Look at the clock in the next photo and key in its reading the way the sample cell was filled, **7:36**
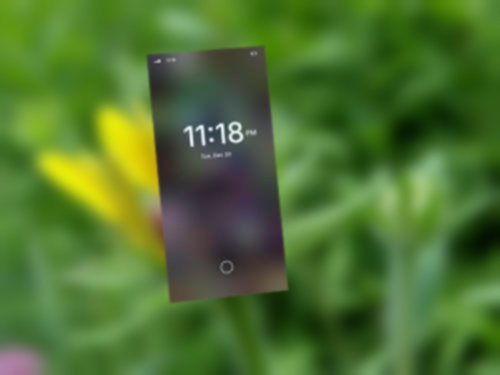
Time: **11:18**
